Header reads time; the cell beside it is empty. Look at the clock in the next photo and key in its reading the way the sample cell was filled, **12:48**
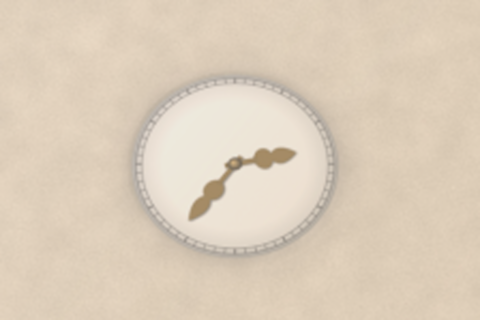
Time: **2:36**
